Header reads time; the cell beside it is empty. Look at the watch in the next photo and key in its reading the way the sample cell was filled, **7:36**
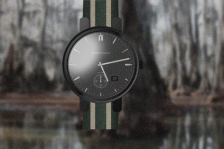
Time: **5:13**
